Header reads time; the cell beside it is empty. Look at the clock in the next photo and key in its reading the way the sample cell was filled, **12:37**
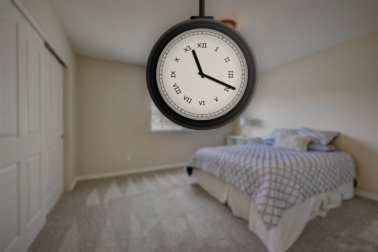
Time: **11:19**
